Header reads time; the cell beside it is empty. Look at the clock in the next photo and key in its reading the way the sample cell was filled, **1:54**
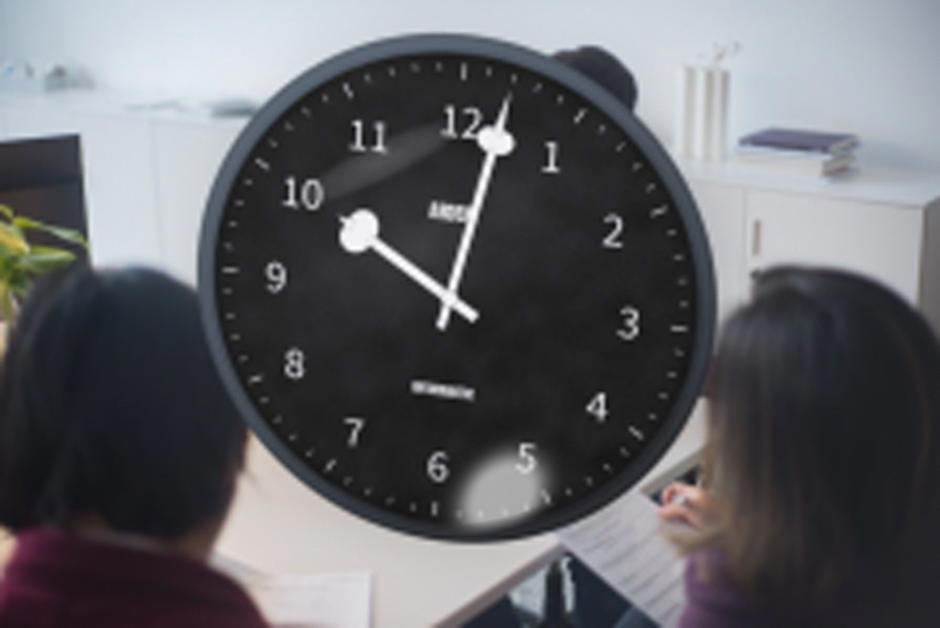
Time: **10:02**
